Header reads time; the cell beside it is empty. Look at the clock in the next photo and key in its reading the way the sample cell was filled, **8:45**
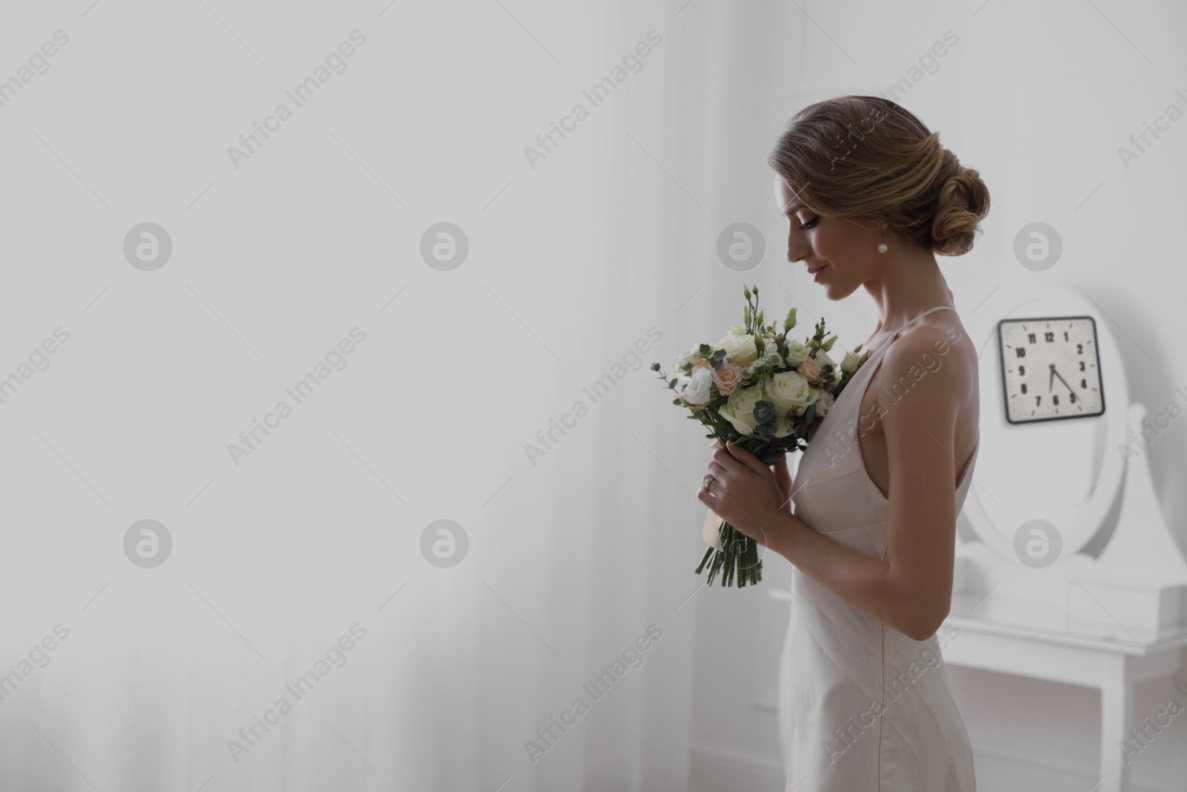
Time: **6:24**
